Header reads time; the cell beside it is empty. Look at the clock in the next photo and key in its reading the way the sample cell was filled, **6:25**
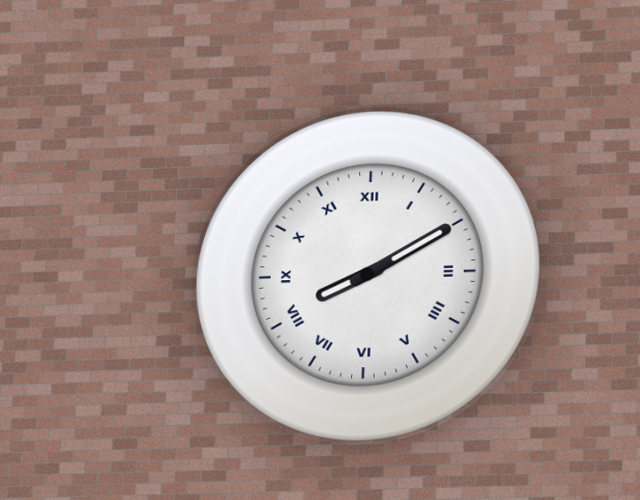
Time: **8:10**
